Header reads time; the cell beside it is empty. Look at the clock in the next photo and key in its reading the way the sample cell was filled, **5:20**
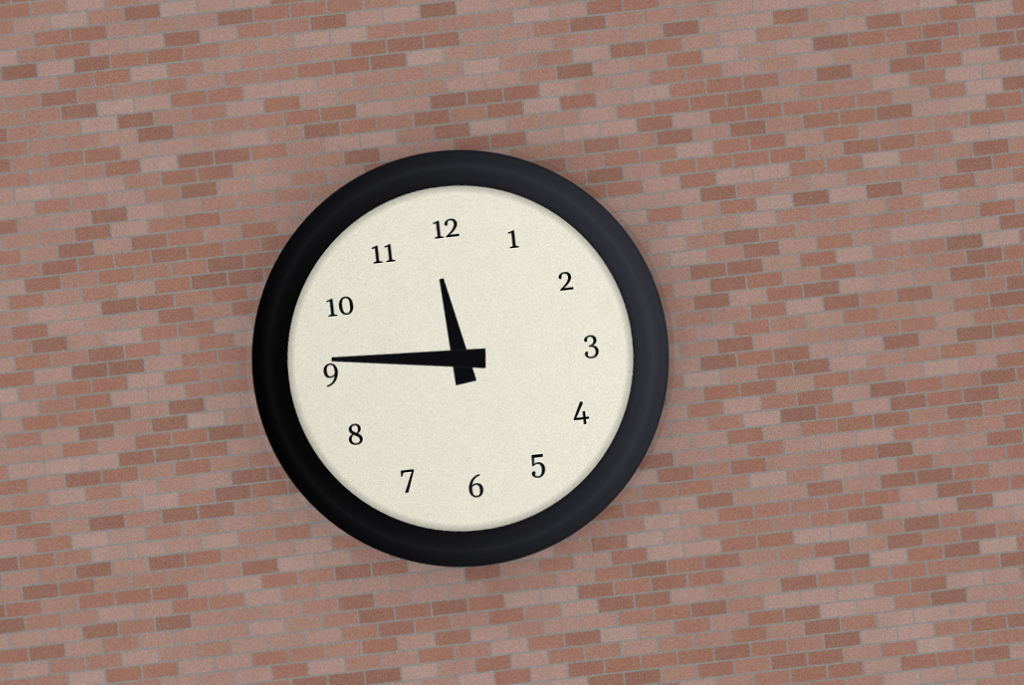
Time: **11:46**
